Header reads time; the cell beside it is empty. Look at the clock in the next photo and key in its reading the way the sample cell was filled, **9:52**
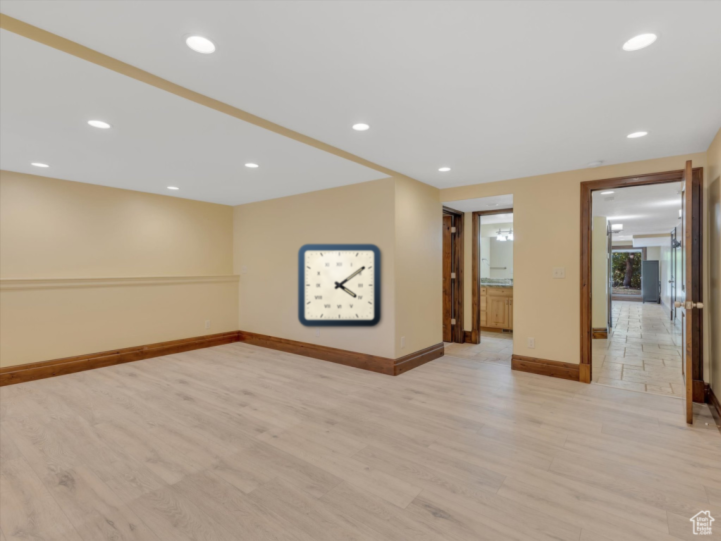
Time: **4:09**
